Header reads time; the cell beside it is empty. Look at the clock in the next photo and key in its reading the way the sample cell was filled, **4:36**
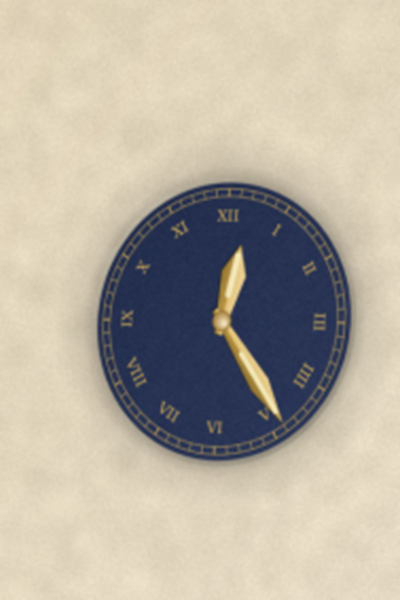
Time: **12:24**
